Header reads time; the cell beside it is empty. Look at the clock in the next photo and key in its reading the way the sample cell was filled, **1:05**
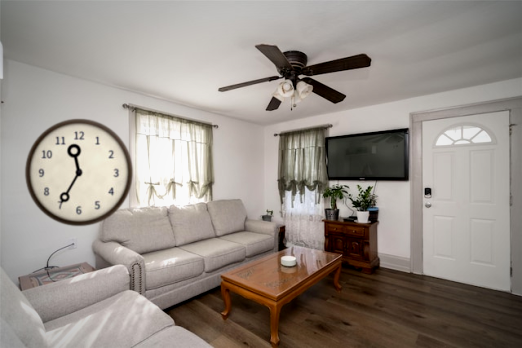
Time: **11:35**
